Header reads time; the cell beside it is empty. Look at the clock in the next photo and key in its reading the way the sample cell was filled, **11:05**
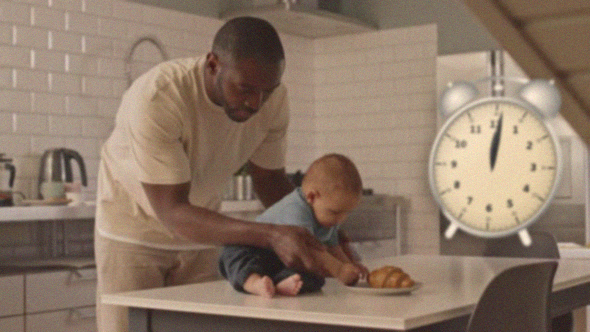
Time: **12:01**
